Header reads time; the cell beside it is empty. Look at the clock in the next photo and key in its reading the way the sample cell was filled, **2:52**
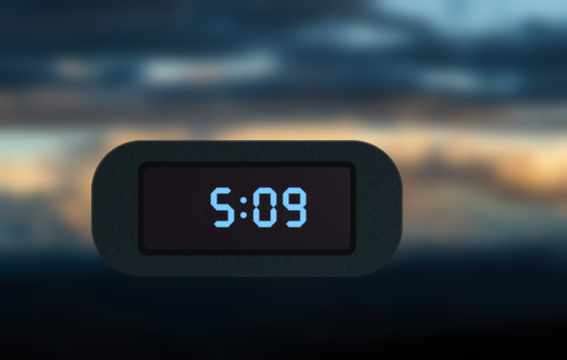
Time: **5:09**
